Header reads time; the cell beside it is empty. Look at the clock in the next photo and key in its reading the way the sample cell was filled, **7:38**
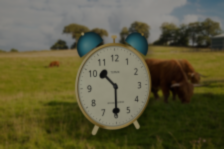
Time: **10:30**
